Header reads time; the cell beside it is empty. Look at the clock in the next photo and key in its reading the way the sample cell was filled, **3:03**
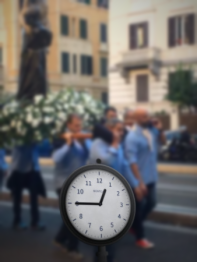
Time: **12:45**
